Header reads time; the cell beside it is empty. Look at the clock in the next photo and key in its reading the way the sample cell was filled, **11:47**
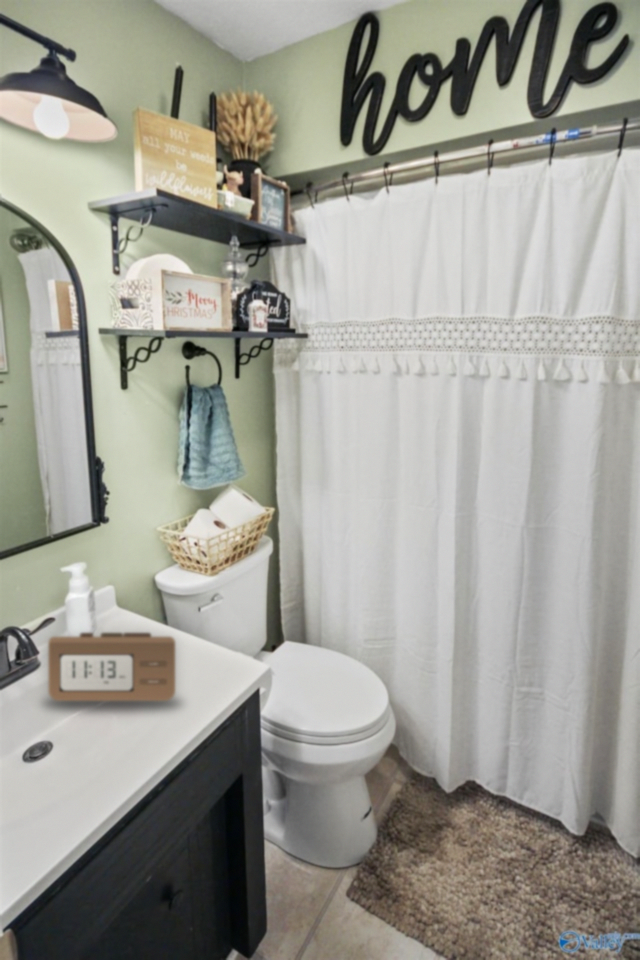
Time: **11:13**
